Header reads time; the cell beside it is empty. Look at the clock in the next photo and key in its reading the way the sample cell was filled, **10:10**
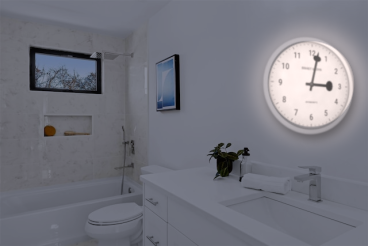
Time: **3:02**
